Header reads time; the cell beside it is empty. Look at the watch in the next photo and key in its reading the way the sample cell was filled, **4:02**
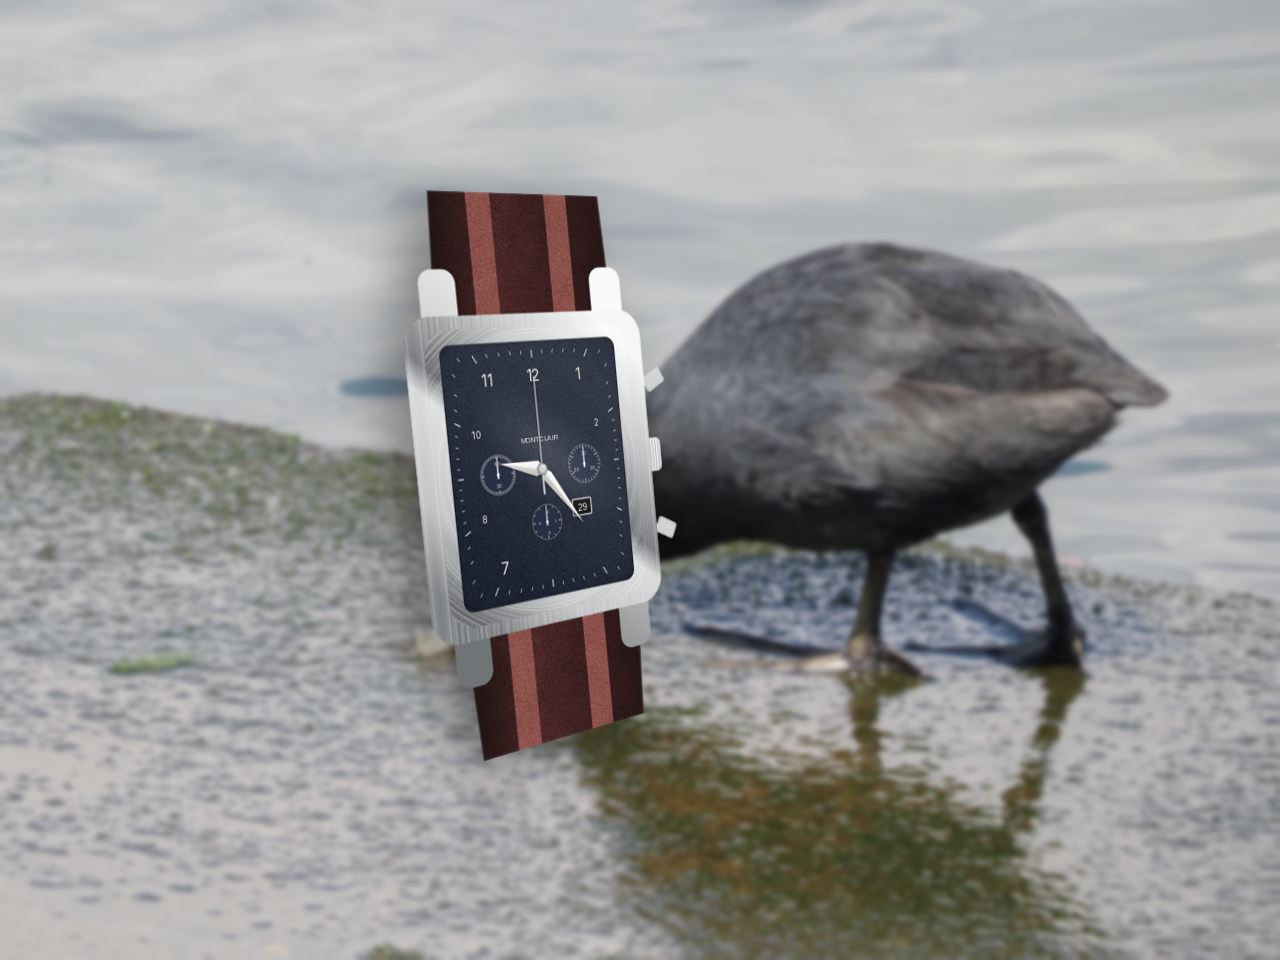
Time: **9:24**
